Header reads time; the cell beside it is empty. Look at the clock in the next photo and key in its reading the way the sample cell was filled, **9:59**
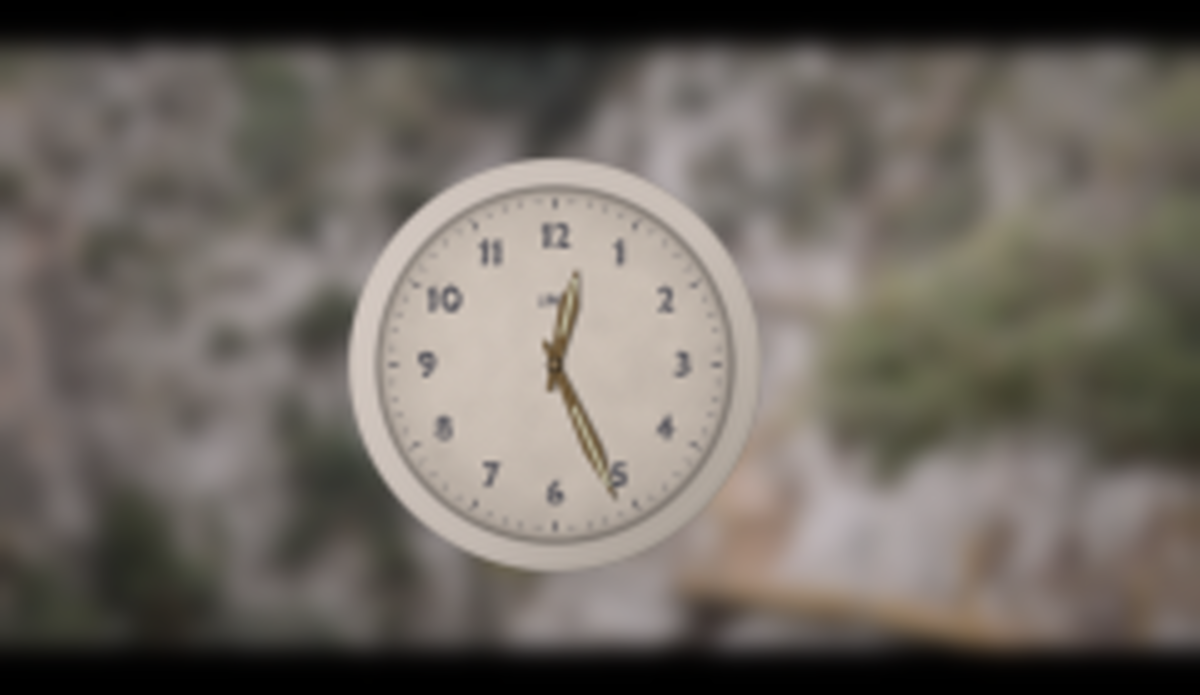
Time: **12:26**
